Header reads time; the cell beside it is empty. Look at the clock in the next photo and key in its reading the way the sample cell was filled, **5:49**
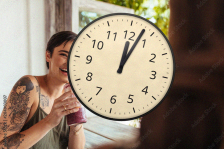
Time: **12:03**
